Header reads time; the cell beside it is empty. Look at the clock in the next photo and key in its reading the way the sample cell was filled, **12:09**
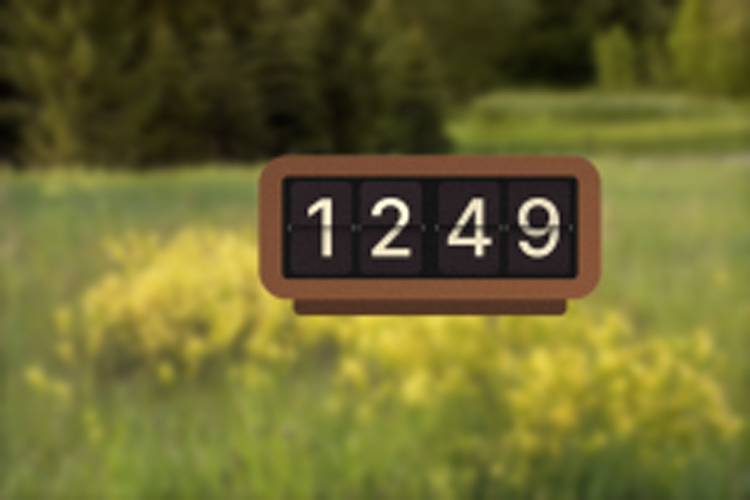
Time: **12:49**
